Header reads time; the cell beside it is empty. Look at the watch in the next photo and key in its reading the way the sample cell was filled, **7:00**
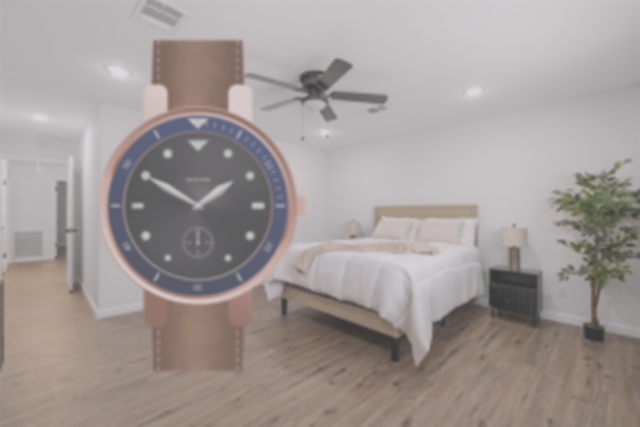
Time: **1:50**
